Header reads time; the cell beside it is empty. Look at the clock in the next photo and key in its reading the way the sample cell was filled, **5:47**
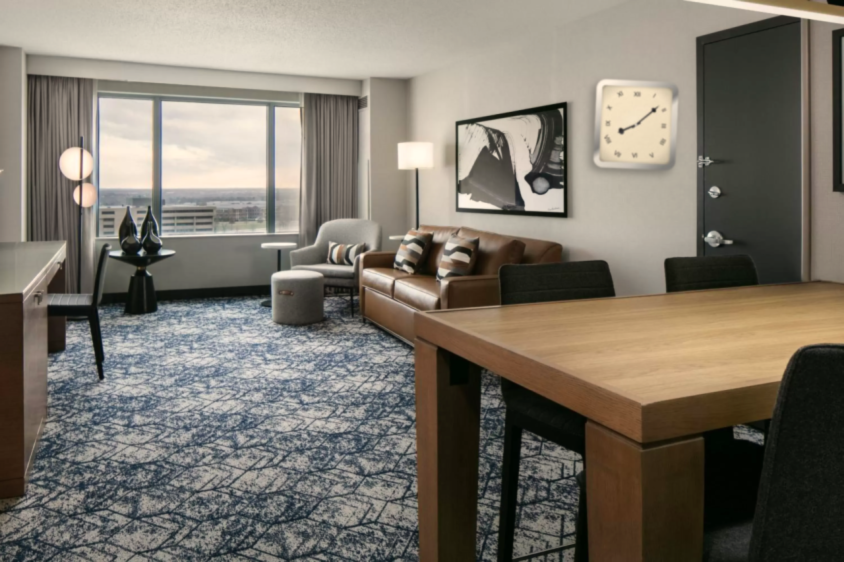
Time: **8:08**
